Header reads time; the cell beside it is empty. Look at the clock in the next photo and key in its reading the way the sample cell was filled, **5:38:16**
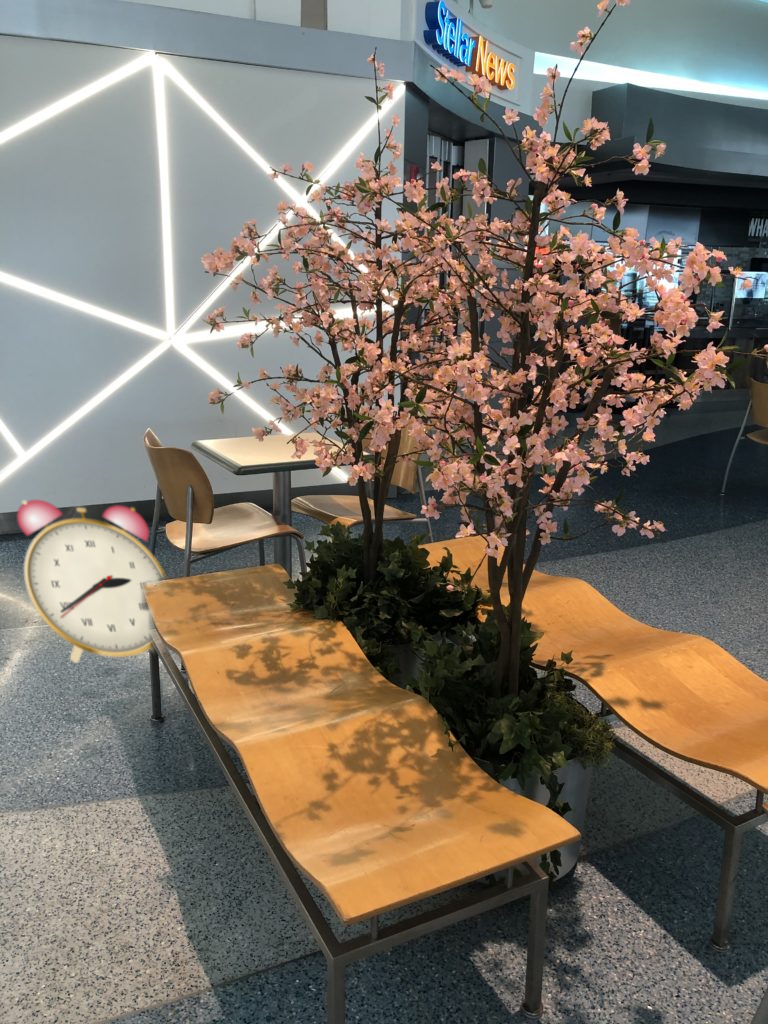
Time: **2:39:39**
